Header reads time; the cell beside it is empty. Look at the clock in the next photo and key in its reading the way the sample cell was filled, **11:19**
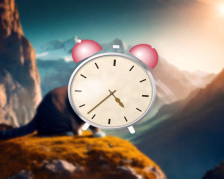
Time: **4:37**
